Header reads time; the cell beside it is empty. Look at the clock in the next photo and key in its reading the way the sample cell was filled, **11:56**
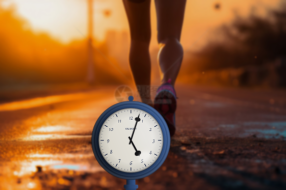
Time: **5:03**
